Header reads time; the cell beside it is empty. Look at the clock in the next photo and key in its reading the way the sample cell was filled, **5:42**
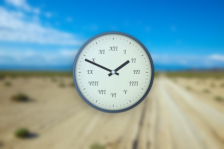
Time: **1:49**
